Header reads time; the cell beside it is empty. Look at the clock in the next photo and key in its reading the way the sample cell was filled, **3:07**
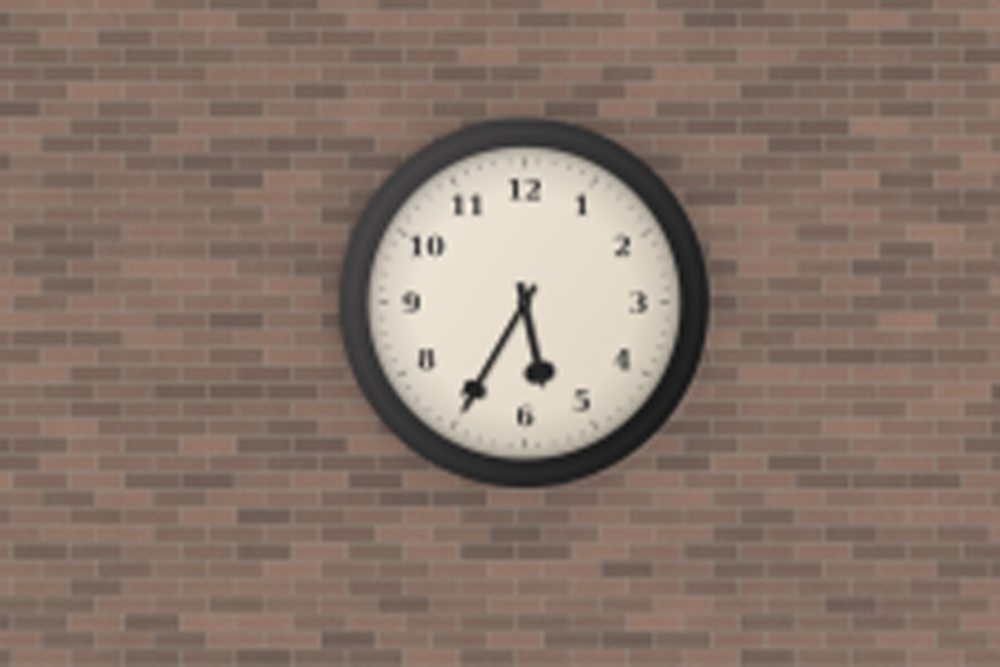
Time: **5:35**
